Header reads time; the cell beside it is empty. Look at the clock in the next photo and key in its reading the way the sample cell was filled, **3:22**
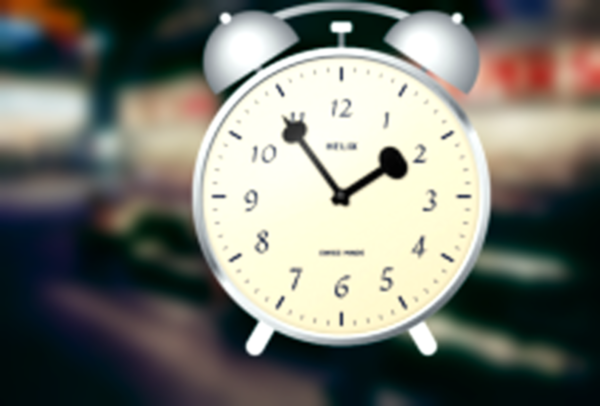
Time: **1:54**
